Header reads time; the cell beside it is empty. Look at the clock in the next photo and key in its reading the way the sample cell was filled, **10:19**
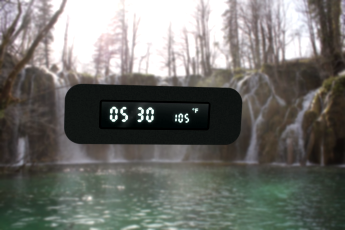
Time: **5:30**
